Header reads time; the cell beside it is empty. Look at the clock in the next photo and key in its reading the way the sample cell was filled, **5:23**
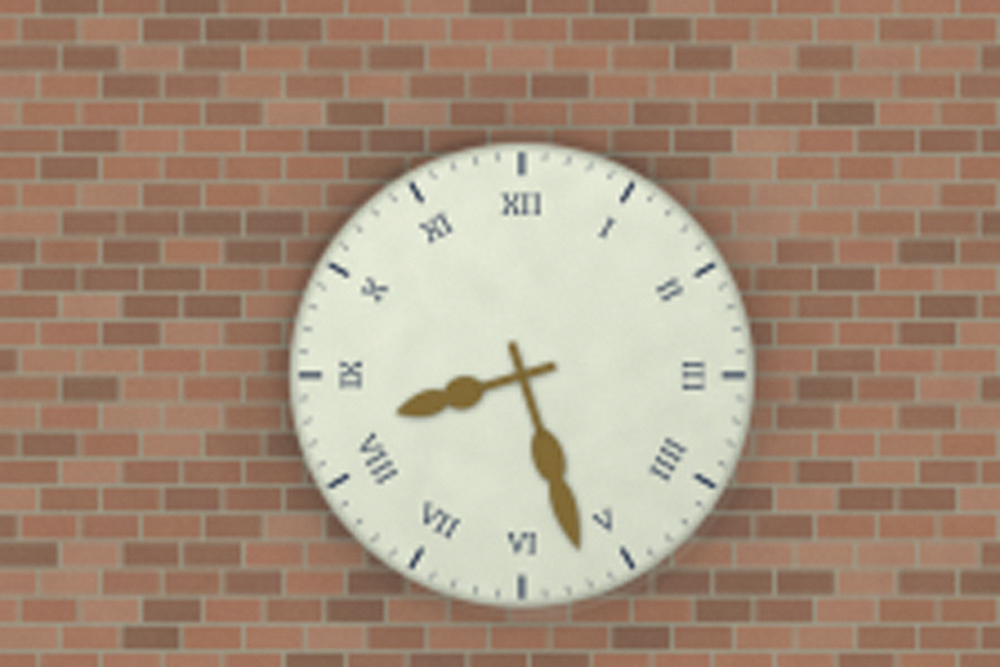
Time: **8:27**
